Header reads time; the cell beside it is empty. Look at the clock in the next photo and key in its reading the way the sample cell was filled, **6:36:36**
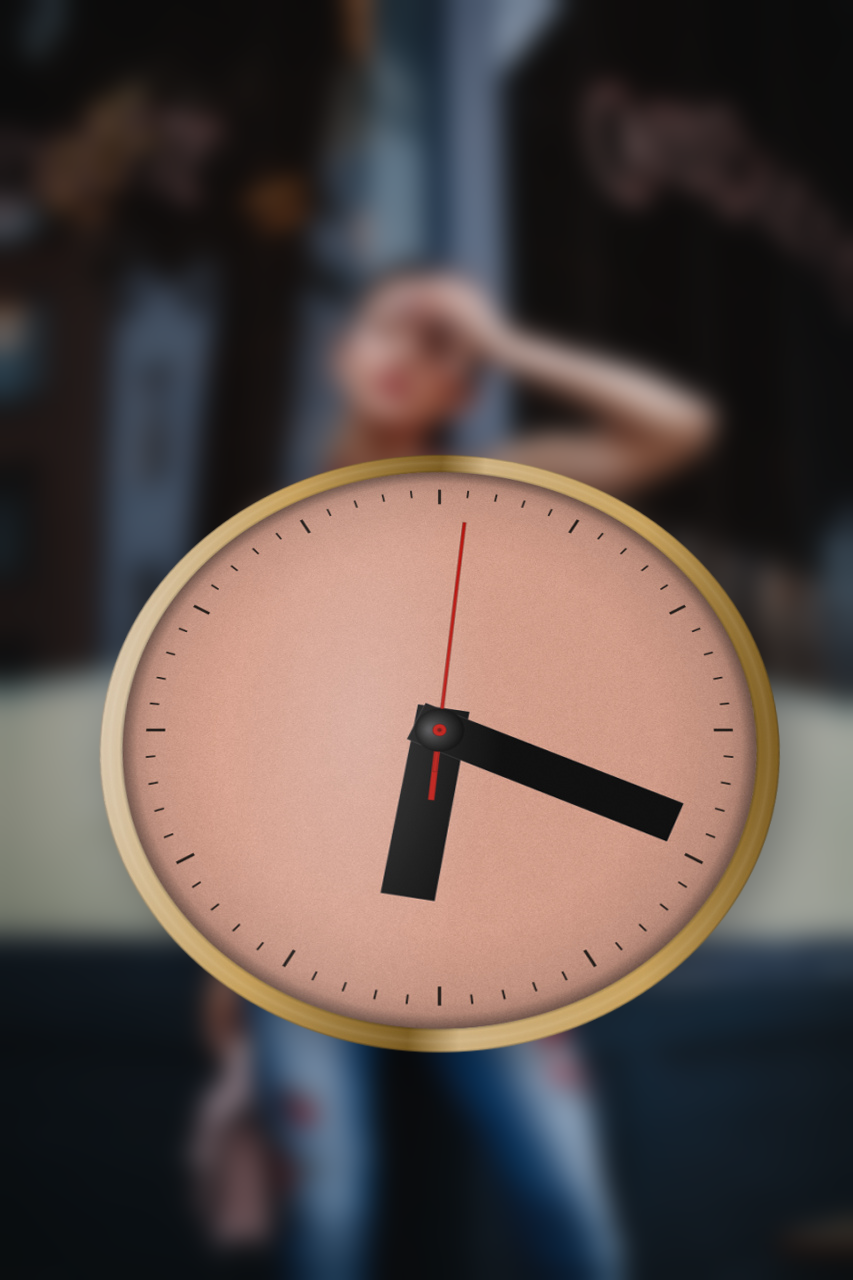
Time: **6:19:01**
